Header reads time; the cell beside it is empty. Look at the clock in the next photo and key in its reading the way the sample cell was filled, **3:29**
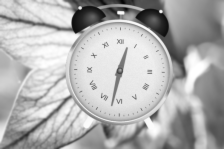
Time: **12:32**
